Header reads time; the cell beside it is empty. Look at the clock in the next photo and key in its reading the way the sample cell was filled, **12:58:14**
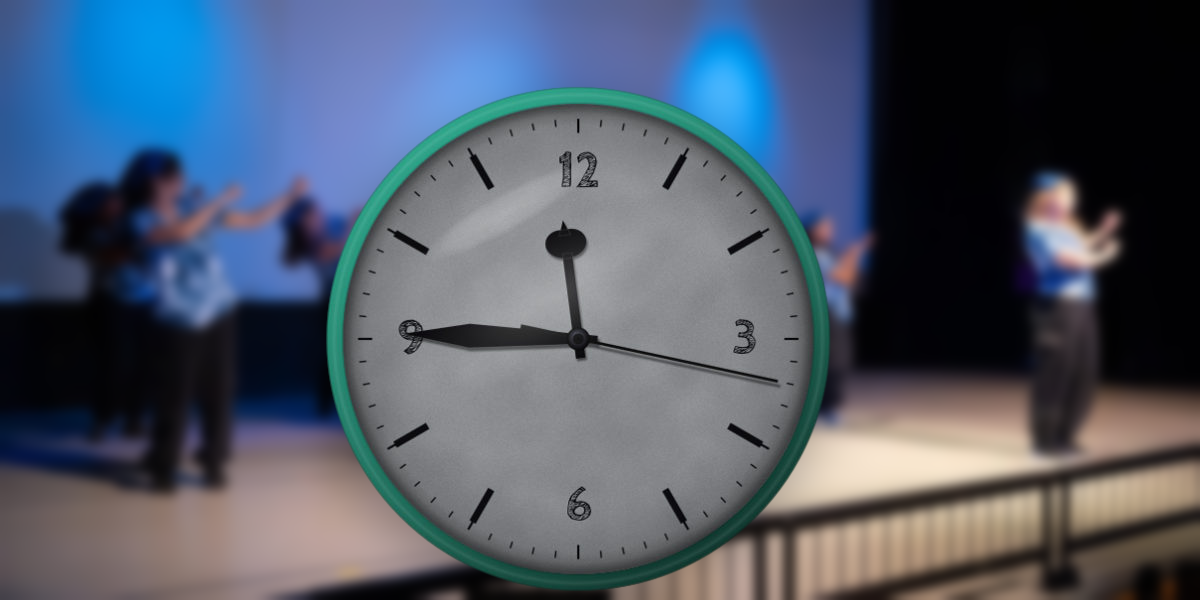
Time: **11:45:17**
